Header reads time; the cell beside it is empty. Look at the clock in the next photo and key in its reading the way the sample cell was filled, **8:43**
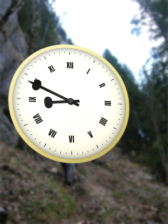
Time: **8:49**
